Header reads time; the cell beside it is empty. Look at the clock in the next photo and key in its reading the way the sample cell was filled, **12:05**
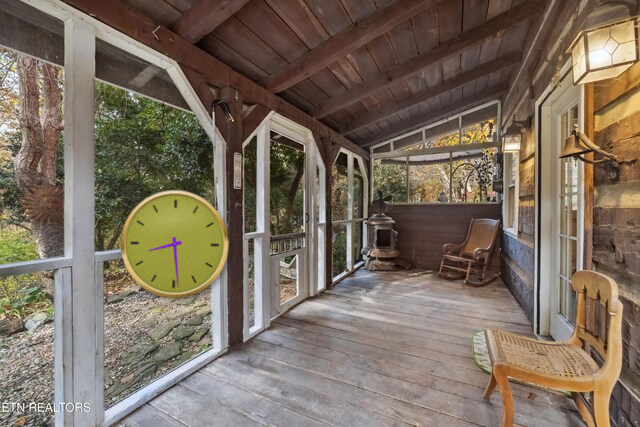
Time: **8:29**
